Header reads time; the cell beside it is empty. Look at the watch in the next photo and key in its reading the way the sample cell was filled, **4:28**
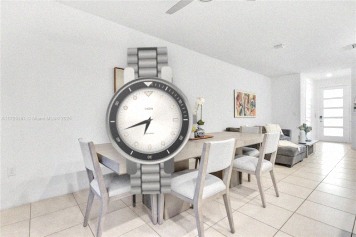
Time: **6:42**
